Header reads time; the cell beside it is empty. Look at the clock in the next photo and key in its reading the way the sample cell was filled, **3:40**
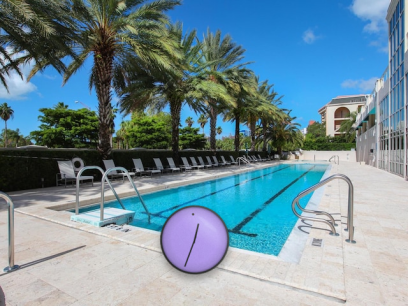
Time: **12:34**
